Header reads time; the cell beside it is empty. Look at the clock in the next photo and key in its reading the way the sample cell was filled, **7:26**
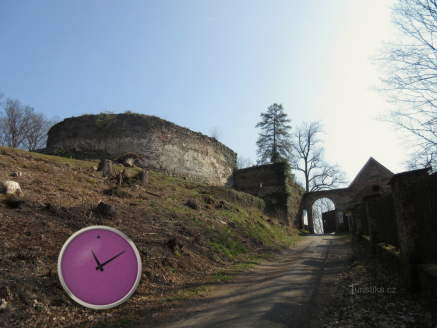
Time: **11:10**
